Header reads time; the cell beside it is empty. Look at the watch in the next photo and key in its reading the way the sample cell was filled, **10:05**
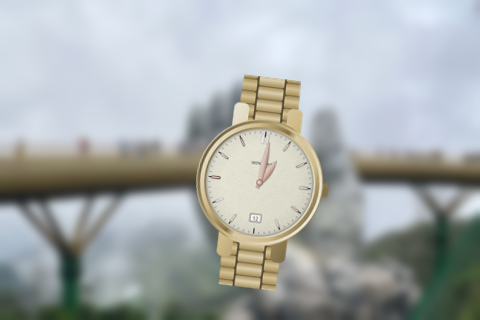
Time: **1:01**
